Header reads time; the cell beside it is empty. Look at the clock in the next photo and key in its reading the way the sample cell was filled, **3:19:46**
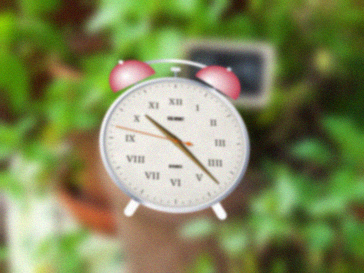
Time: **10:22:47**
